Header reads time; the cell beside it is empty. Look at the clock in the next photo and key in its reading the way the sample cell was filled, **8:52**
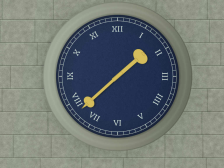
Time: **1:38**
